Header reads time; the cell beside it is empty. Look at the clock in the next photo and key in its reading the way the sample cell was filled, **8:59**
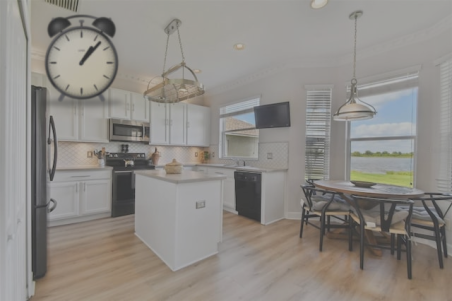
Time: **1:07**
